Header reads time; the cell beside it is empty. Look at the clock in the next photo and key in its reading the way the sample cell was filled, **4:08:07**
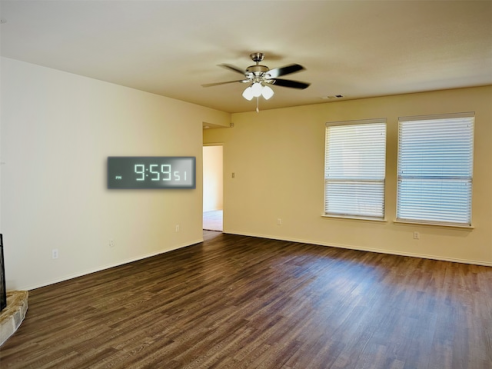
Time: **9:59:51**
